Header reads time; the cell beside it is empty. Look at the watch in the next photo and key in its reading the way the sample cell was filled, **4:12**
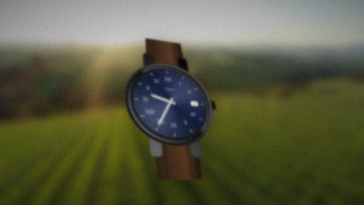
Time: **9:35**
